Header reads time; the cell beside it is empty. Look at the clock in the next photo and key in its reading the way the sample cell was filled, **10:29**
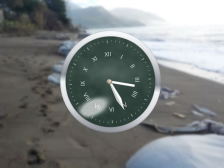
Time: **3:26**
